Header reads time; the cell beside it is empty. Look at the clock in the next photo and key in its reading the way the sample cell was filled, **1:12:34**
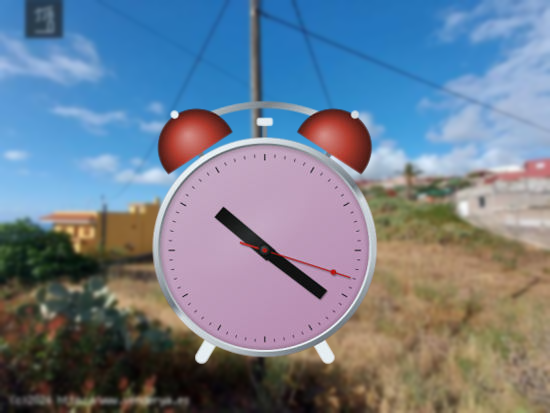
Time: **10:21:18**
